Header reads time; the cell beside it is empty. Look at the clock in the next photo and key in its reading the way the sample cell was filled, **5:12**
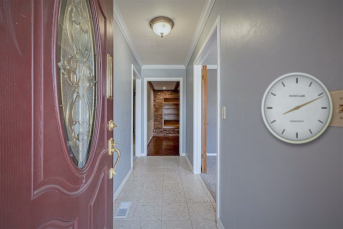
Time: **8:11**
